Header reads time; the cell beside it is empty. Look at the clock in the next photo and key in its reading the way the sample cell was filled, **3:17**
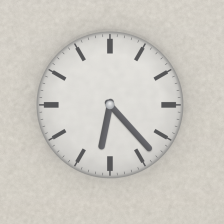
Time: **6:23**
